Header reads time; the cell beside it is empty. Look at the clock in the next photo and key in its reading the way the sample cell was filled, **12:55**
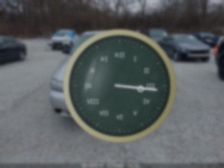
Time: **3:16**
